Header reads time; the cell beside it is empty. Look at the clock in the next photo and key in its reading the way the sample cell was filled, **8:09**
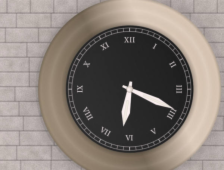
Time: **6:19**
